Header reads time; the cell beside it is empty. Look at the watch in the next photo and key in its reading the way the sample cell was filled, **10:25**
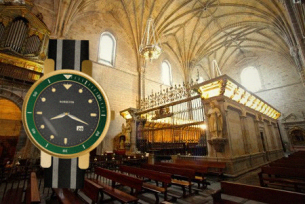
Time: **8:19**
